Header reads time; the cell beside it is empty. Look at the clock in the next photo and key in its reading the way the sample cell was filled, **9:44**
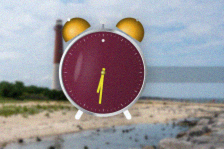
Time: **6:31**
